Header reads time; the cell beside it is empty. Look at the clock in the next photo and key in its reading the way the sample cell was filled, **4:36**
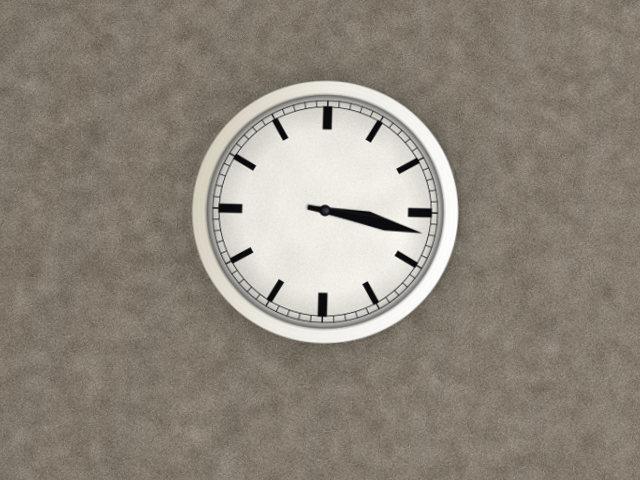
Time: **3:17**
